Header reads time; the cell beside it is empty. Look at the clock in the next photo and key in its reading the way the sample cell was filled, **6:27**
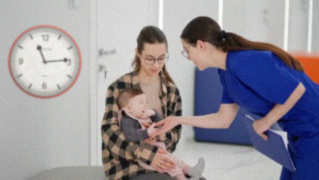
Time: **11:14**
